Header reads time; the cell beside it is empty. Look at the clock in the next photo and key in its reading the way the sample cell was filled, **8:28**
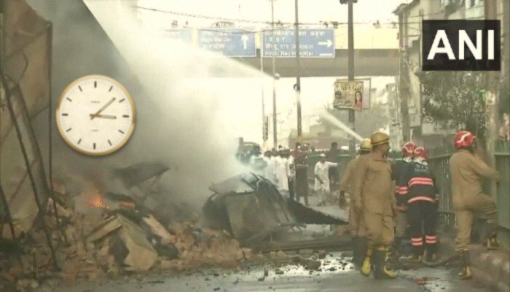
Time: **3:08**
